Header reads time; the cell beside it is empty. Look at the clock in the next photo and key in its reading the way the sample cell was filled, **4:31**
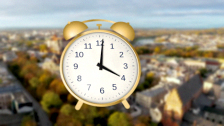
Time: **4:01**
